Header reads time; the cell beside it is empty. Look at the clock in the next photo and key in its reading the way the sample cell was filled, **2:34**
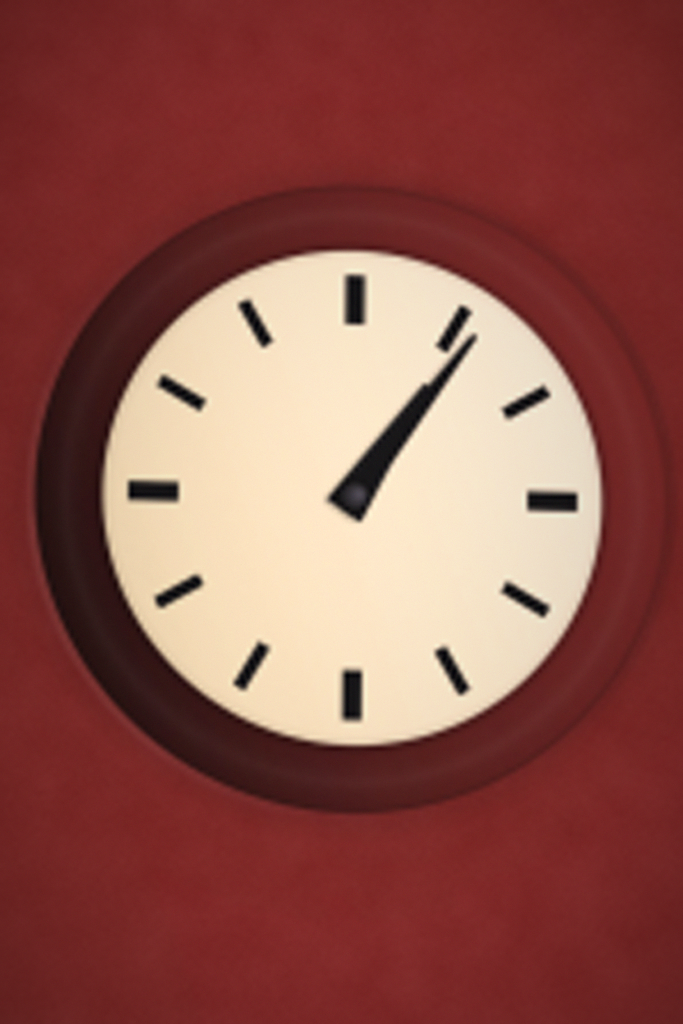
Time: **1:06**
